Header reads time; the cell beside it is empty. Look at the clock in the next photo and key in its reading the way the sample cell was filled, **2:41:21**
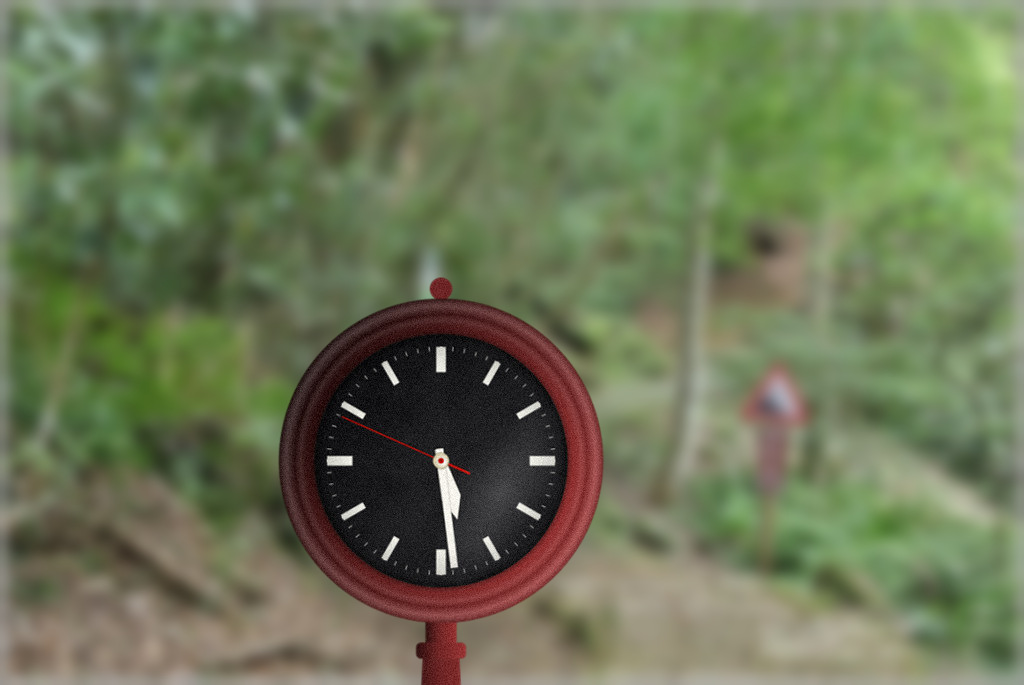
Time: **5:28:49**
